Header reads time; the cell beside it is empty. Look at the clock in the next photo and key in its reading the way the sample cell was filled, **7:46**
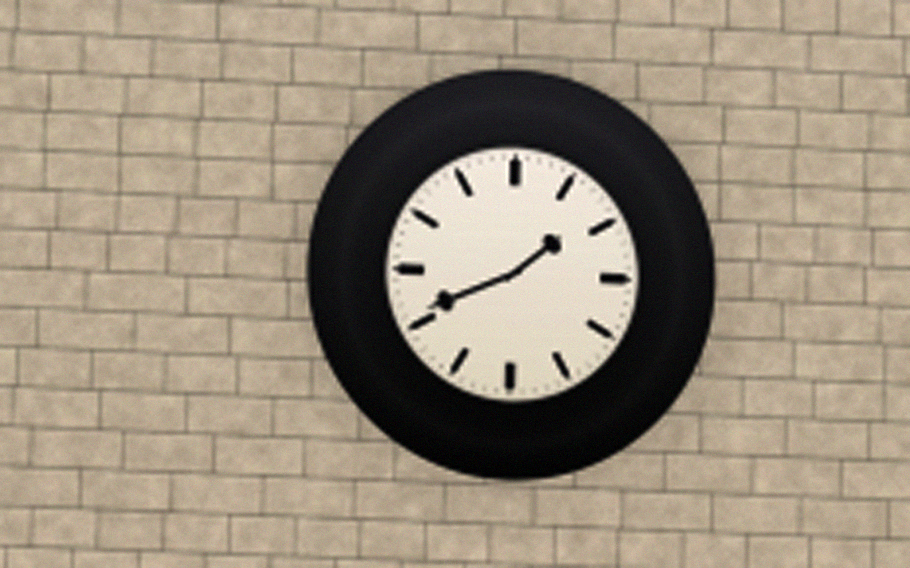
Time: **1:41**
